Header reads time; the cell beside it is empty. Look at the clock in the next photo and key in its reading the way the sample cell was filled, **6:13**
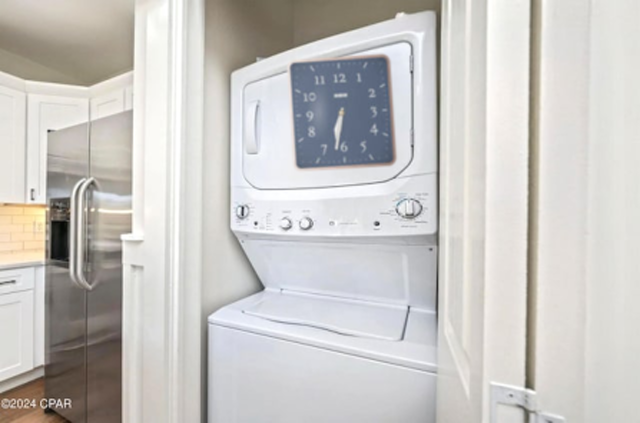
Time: **6:32**
